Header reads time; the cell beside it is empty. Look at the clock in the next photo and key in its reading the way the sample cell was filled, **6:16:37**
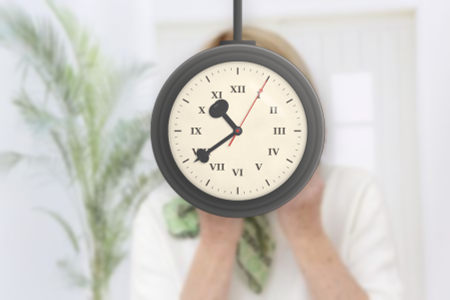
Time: **10:39:05**
